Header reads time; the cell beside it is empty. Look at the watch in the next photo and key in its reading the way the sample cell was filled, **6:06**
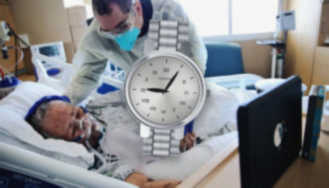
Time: **9:05**
